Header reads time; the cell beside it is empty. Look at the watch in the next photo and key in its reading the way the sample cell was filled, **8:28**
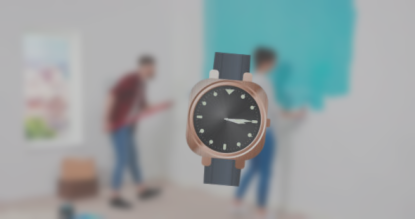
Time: **3:15**
